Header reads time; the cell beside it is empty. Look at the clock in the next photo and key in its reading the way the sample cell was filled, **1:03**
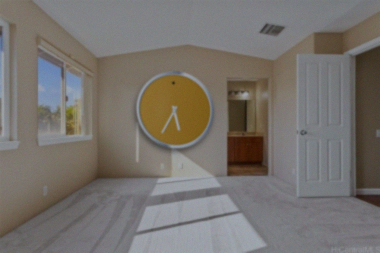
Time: **5:35**
